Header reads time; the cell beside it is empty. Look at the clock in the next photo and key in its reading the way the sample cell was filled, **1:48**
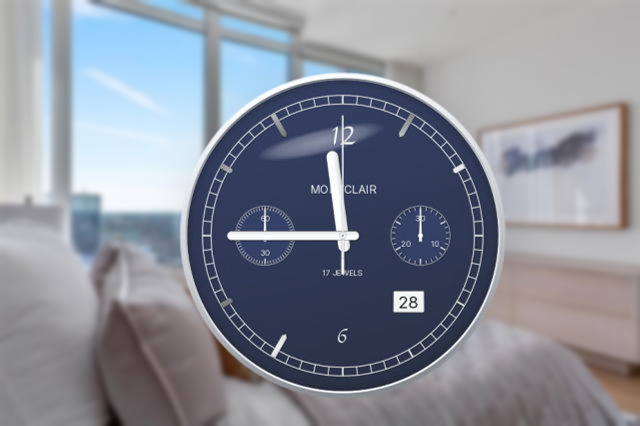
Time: **11:45**
